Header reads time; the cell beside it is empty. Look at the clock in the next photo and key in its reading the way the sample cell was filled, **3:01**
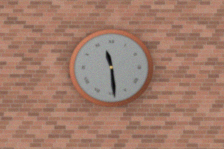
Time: **11:29**
